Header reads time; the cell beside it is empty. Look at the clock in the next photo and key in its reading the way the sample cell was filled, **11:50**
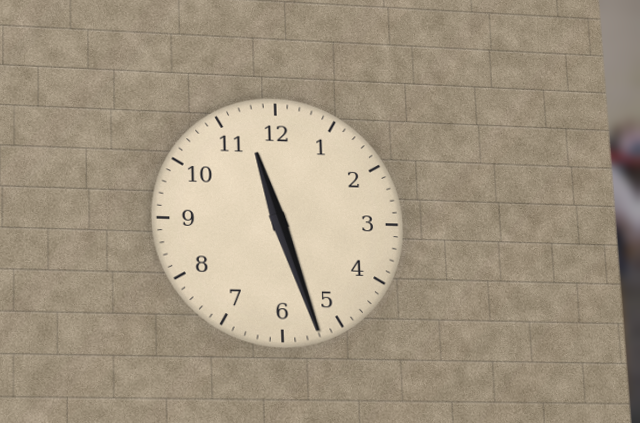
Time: **11:27**
